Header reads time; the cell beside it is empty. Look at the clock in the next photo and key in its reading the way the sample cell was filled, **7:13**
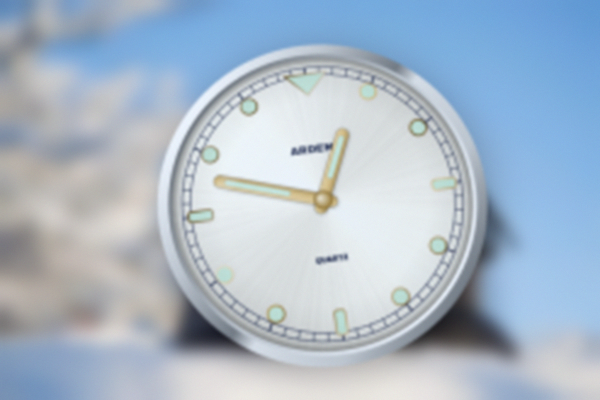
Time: **12:48**
